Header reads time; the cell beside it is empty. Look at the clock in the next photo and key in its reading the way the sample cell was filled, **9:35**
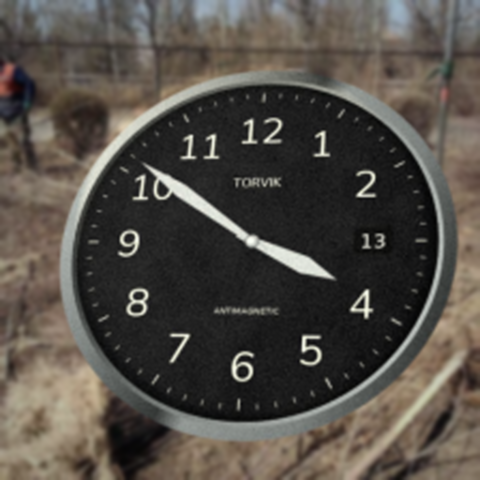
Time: **3:51**
